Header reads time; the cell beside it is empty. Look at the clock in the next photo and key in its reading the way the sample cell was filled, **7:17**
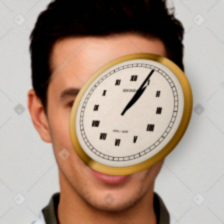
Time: **1:04**
